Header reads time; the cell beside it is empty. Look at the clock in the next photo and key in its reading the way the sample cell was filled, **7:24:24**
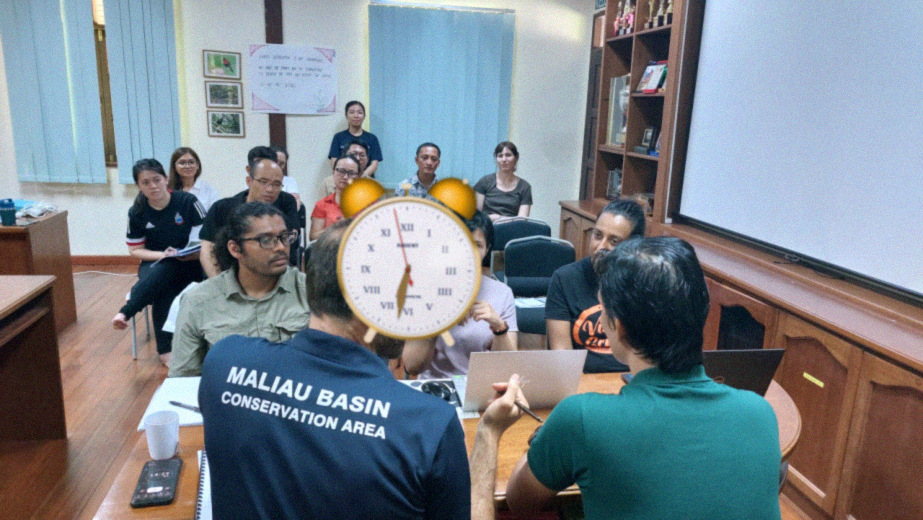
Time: **6:31:58**
